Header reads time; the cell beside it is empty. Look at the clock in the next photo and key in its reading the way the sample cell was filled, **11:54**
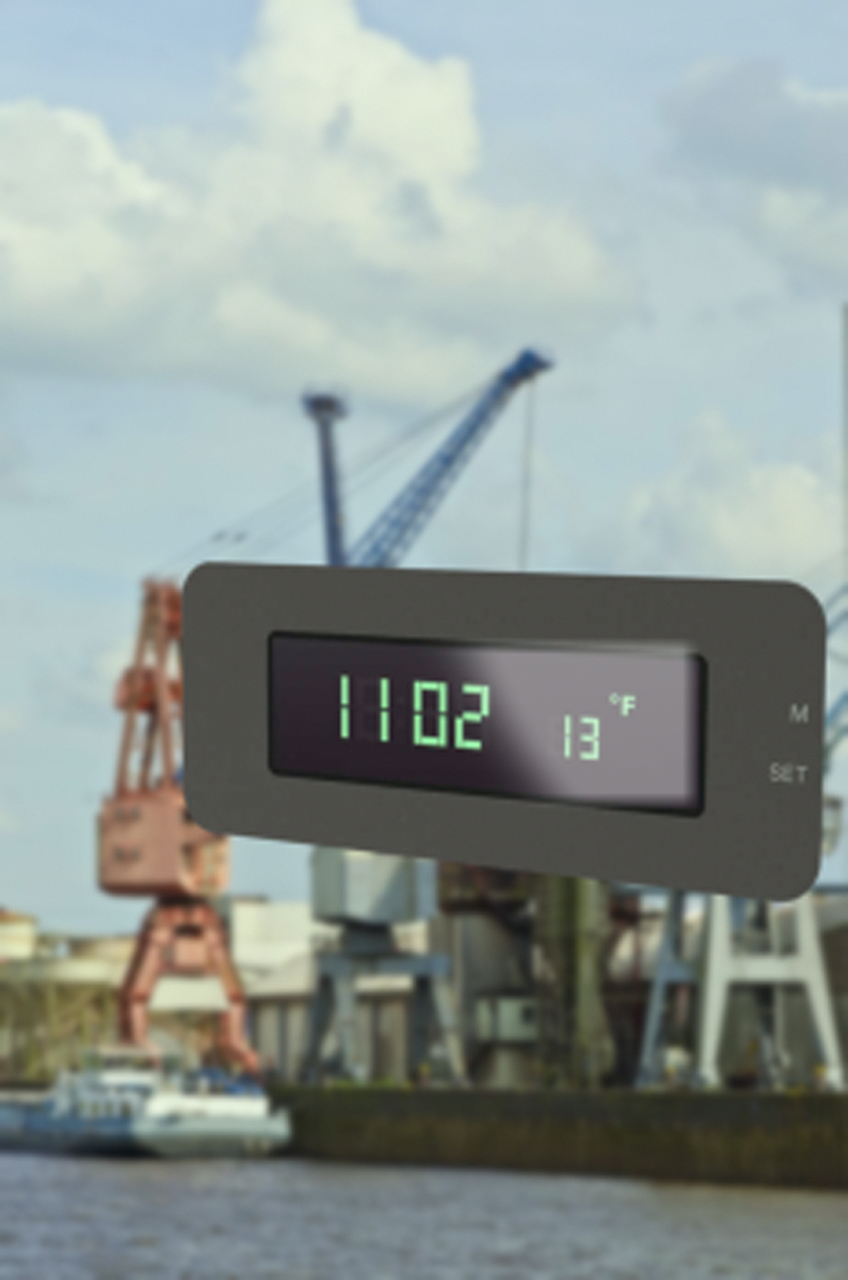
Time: **11:02**
